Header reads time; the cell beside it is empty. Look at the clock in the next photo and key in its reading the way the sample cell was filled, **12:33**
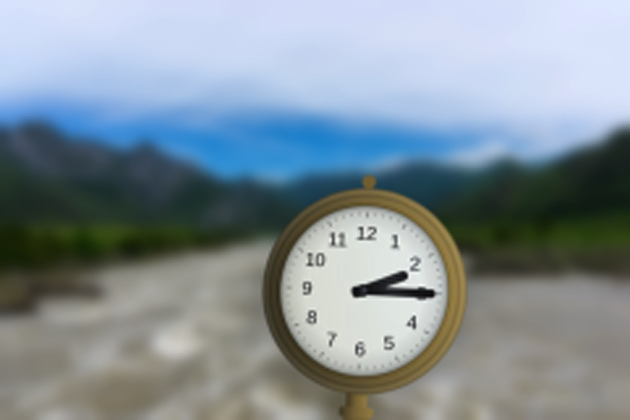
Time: **2:15**
